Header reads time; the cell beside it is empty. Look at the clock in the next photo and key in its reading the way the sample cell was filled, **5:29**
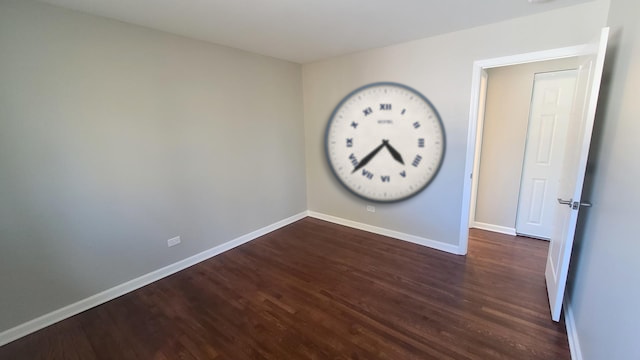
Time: **4:38**
